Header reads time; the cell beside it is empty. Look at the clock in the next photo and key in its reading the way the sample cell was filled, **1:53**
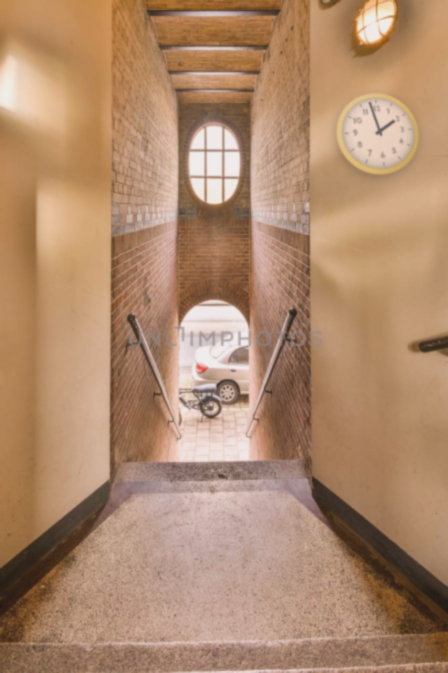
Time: **1:58**
